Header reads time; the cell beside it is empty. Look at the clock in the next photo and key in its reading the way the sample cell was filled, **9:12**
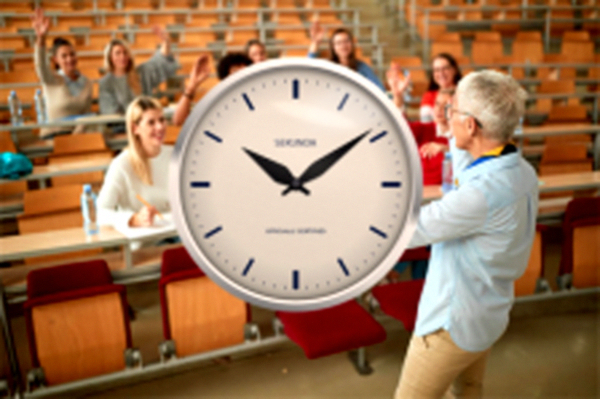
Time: **10:09**
